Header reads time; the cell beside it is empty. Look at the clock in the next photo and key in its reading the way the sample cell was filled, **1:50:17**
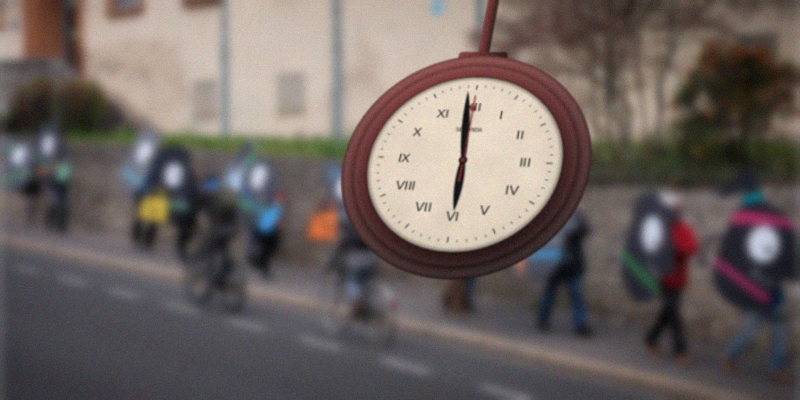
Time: **5:59:00**
